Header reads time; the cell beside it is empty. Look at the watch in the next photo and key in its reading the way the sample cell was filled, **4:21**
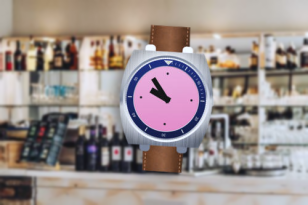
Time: **9:54**
